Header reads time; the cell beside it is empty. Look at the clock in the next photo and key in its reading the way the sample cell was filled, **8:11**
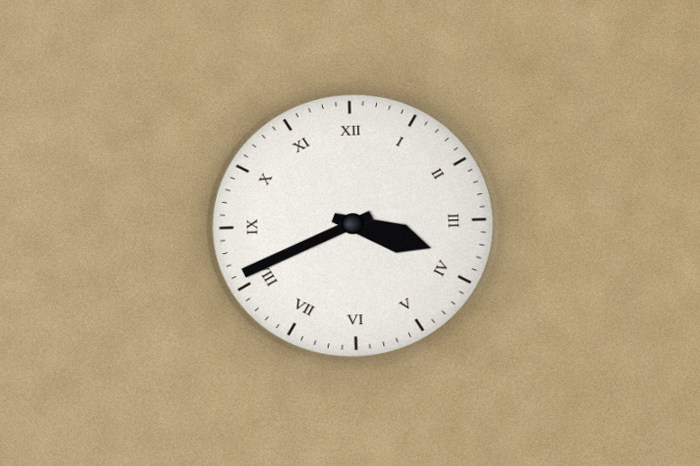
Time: **3:41**
